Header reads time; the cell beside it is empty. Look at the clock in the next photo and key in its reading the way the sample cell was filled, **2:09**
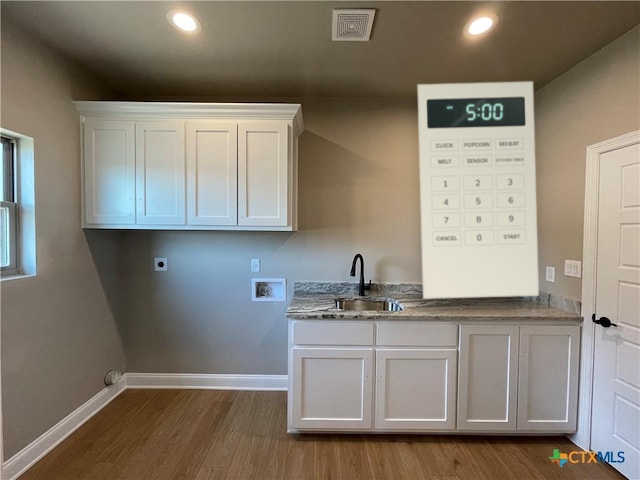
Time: **5:00**
